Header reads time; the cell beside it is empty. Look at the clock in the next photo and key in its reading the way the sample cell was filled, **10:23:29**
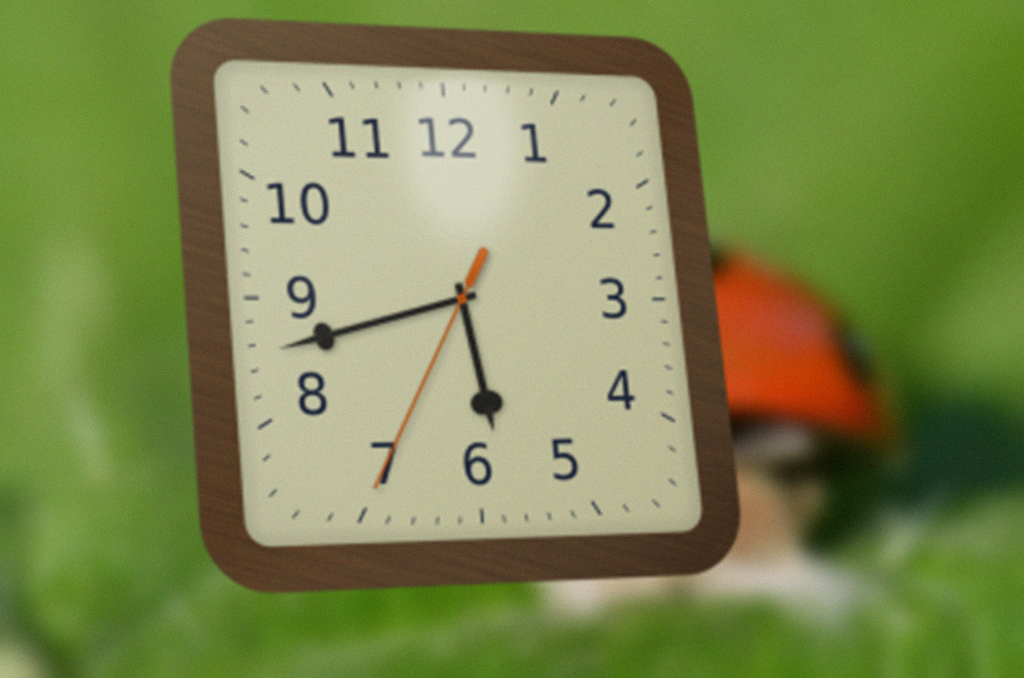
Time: **5:42:35**
